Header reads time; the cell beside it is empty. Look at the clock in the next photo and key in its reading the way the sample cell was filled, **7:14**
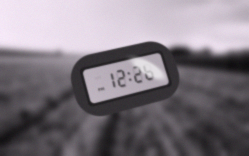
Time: **12:26**
